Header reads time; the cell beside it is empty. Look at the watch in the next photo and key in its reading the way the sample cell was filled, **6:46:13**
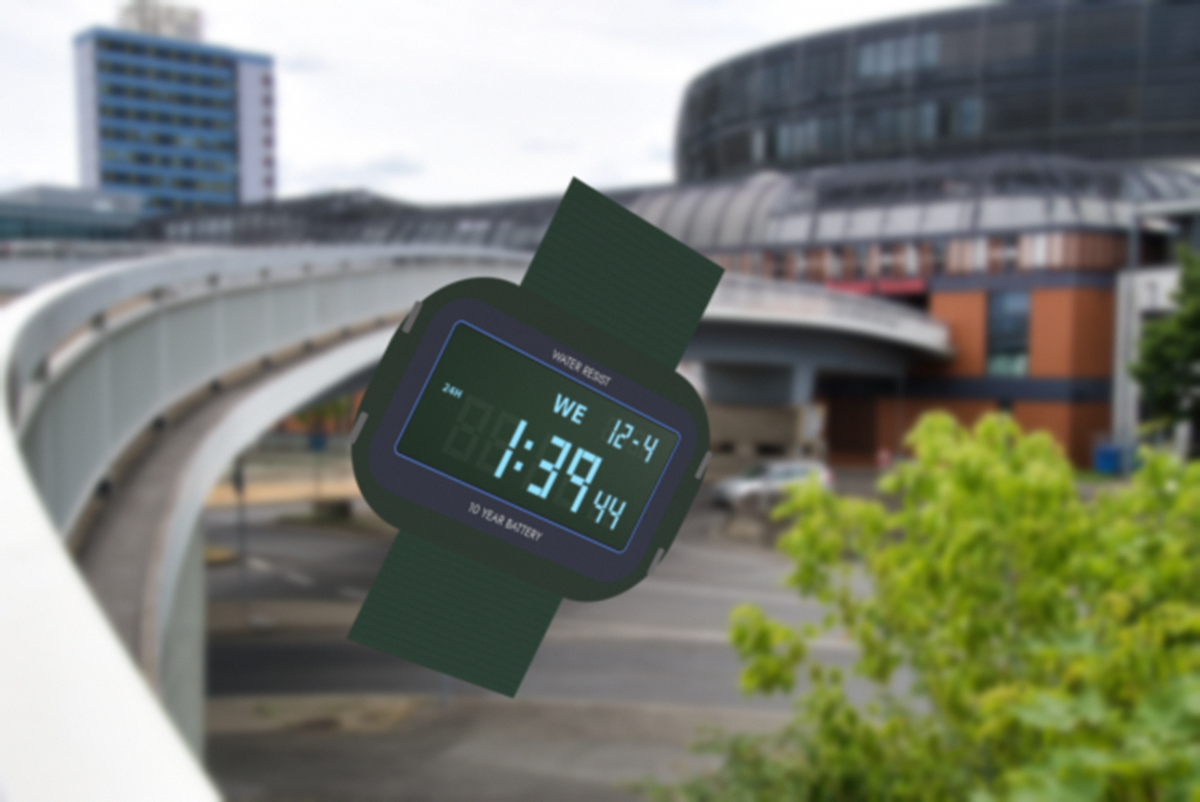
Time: **1:39:44**
